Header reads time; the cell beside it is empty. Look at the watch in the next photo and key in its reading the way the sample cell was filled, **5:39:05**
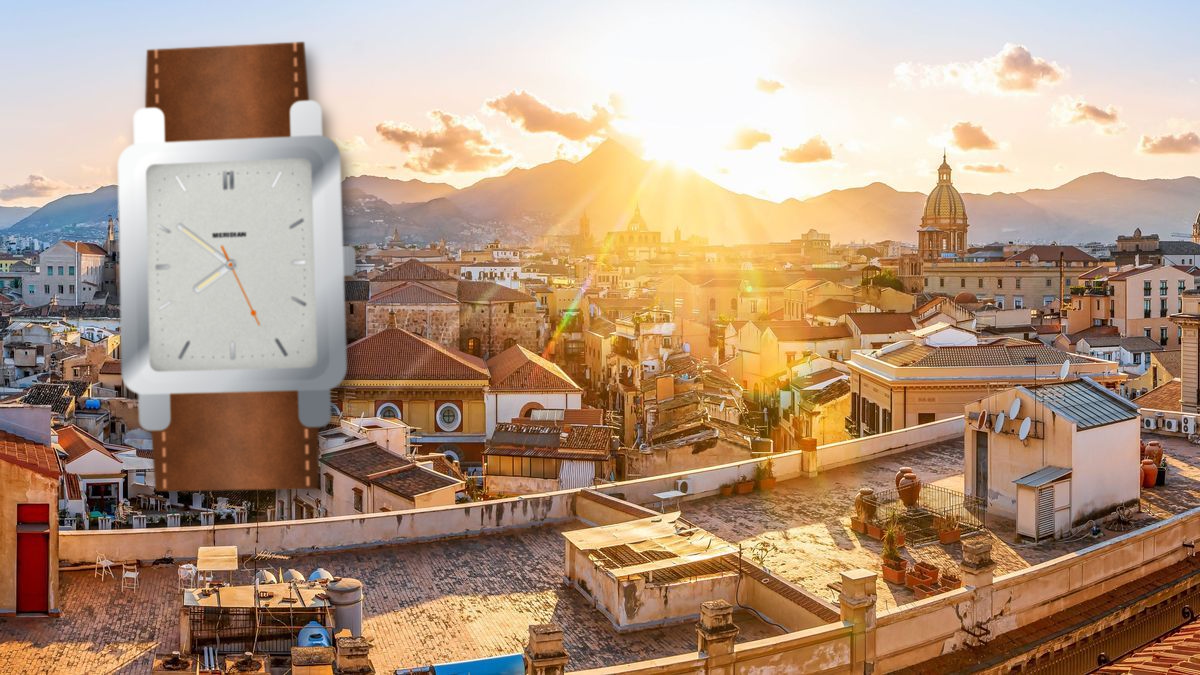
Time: **7:51:26**
